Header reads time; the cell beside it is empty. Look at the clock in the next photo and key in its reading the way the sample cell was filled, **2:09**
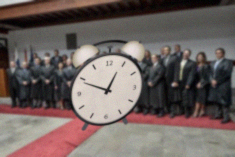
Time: **12:49**
